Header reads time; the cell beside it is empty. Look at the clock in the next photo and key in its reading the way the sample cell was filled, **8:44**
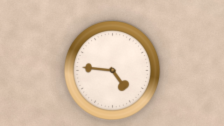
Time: **4:46**
